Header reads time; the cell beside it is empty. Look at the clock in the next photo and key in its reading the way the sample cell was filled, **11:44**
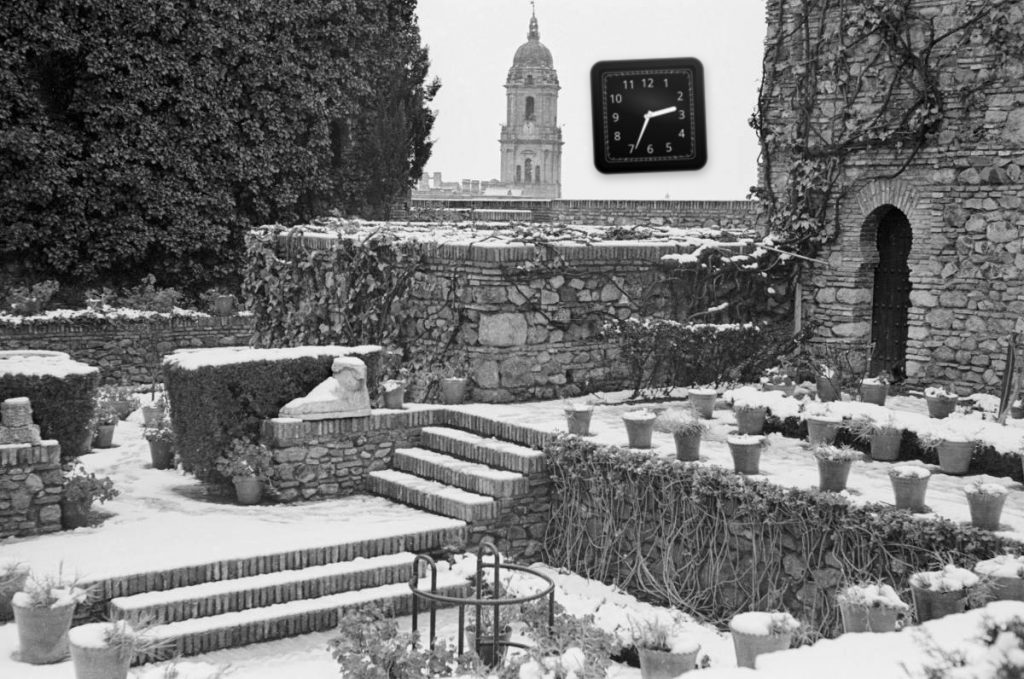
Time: **2:34**
